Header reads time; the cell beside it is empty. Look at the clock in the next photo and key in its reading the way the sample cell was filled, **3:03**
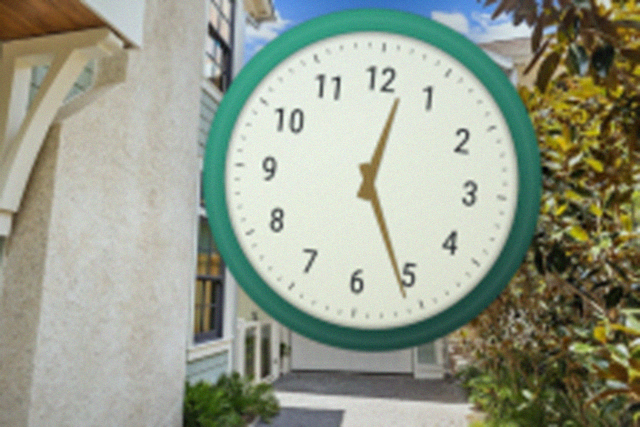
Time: **12:26**
